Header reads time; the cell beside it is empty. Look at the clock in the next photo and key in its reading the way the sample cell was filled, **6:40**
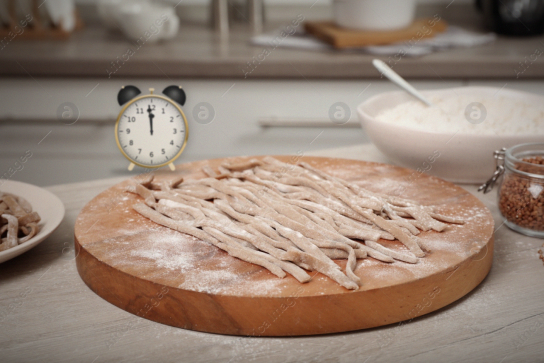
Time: **11:59**
